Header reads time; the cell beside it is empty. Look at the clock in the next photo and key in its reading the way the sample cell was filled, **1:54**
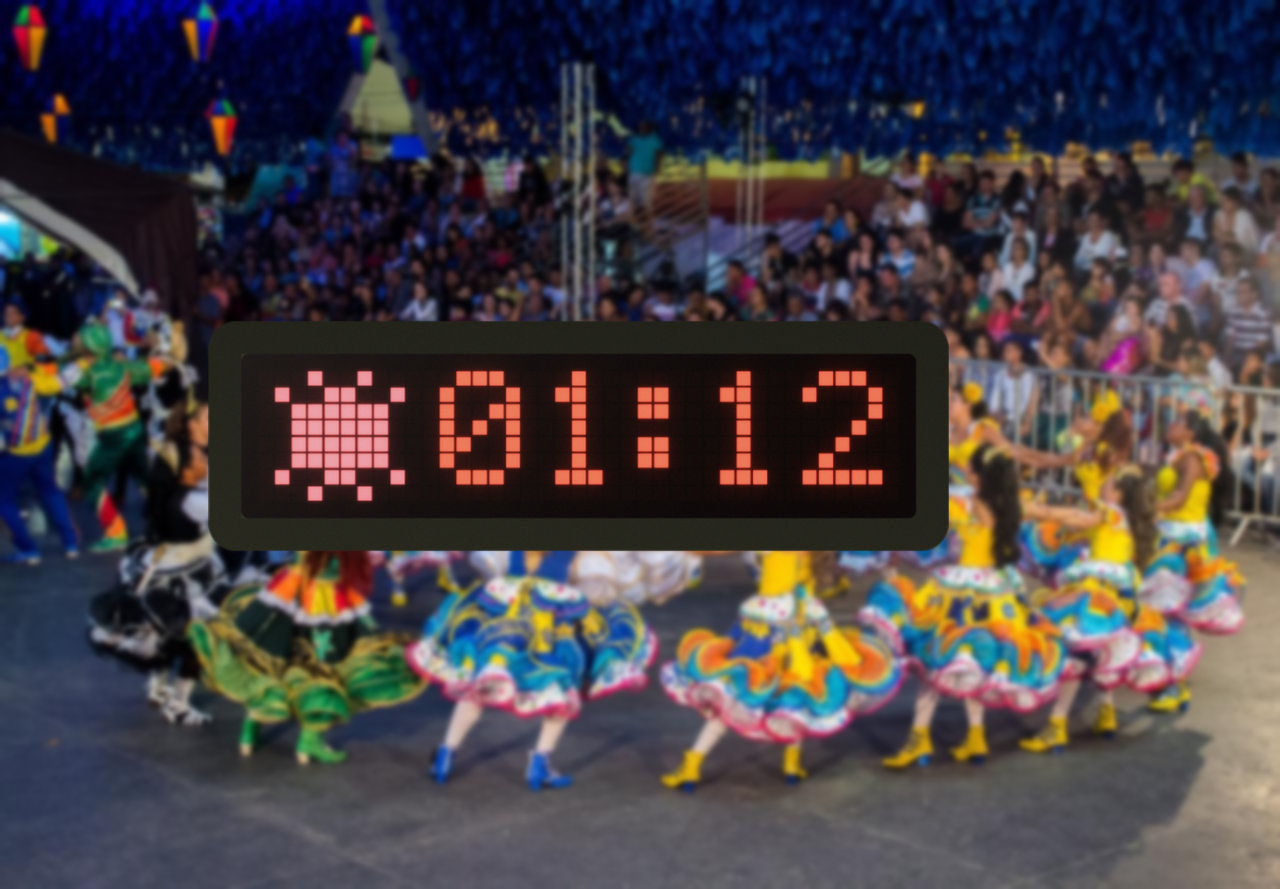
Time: **1:12**
